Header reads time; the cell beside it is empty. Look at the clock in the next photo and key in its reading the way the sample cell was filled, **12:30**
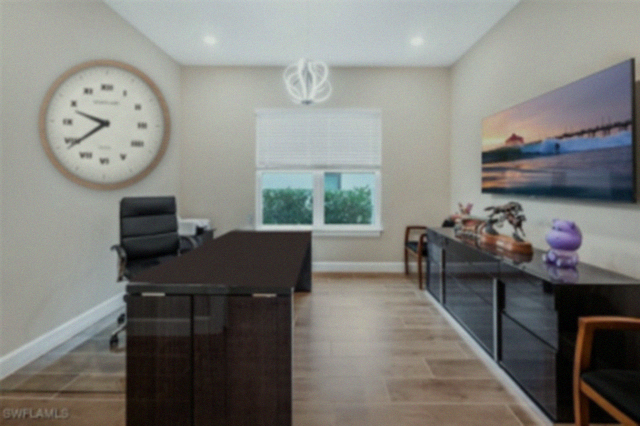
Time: **9:39**
